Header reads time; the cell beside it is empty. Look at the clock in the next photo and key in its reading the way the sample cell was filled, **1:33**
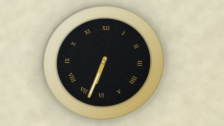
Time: **6:33**
